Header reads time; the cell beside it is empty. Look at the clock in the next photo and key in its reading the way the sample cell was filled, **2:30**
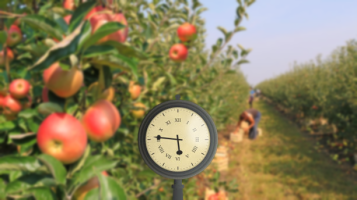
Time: **5:46**
